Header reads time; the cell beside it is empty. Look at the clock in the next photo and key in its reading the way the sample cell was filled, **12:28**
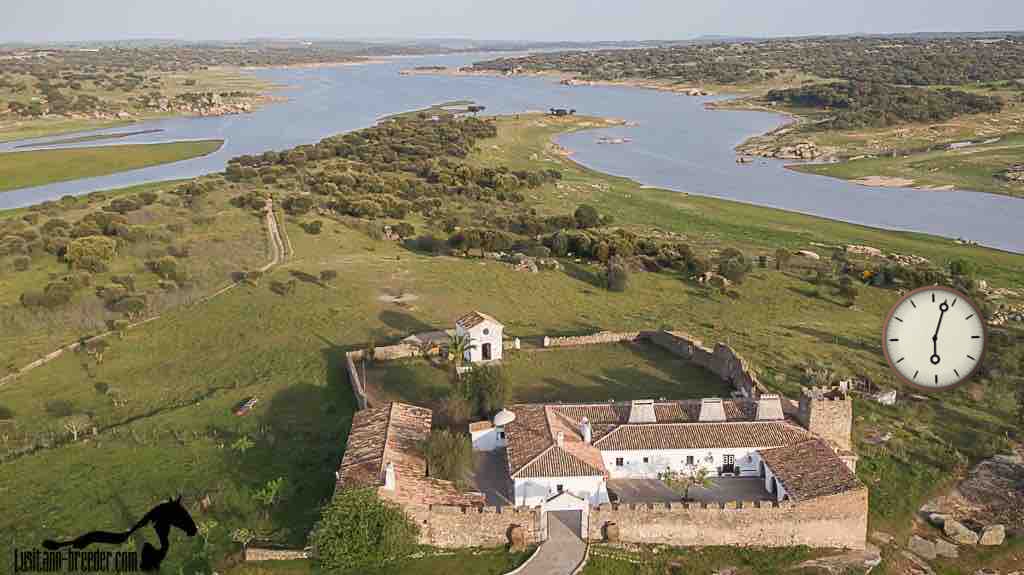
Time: **6:03**
